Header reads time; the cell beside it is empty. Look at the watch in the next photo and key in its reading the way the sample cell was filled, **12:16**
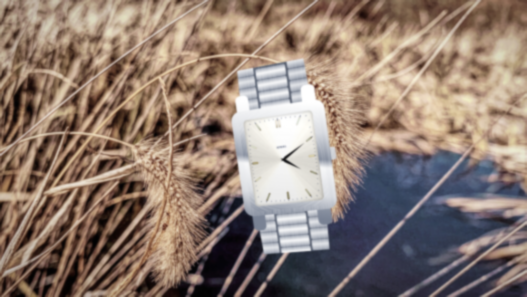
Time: **4:10**
